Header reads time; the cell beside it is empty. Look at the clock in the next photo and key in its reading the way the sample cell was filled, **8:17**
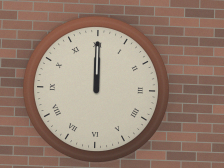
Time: **12:00**
